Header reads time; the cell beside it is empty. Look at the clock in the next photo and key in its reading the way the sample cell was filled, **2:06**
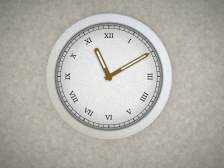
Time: **11:10**
